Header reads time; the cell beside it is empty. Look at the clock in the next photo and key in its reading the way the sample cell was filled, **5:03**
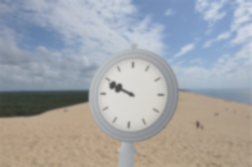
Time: **9:49**
